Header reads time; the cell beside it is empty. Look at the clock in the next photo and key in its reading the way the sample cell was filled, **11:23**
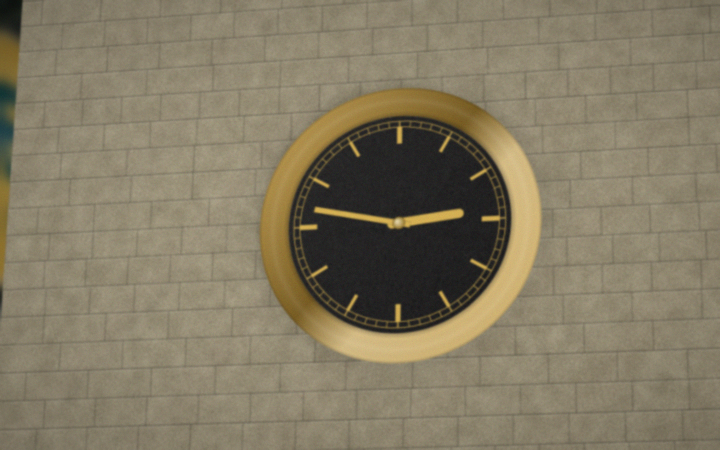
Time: **2:47**
